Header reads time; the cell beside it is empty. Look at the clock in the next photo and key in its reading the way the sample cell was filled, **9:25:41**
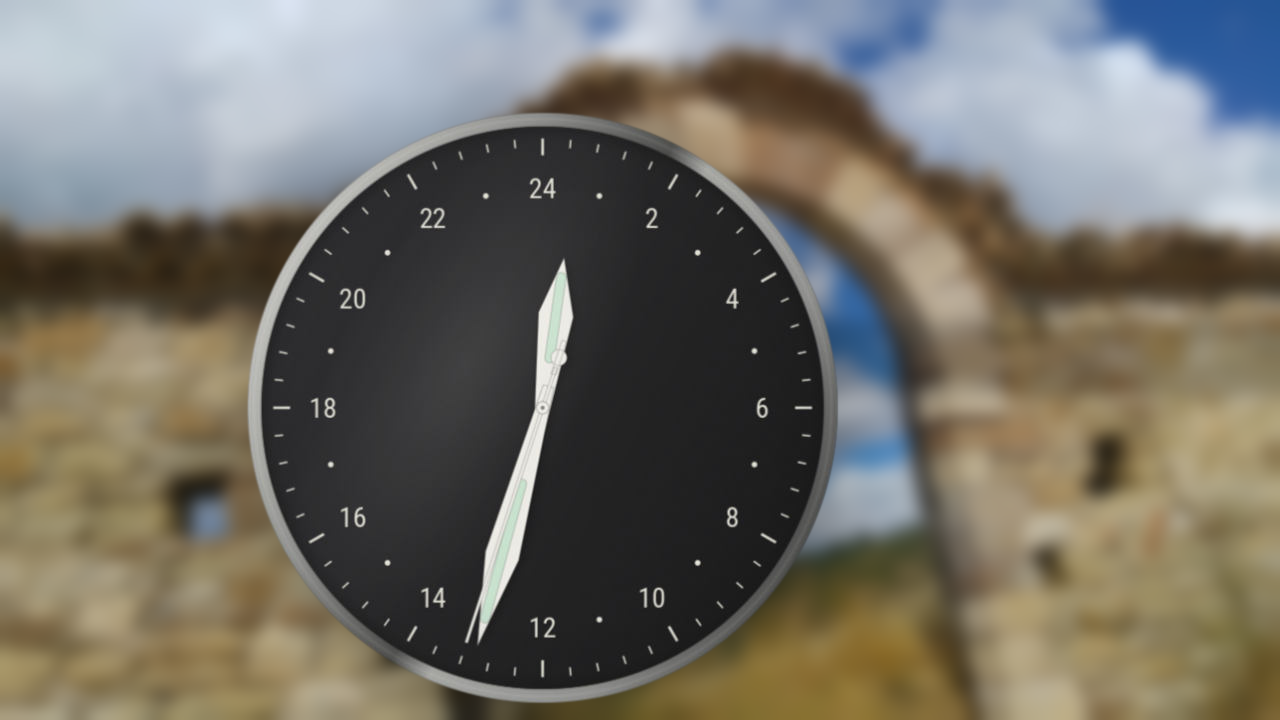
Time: **0:32:33**
